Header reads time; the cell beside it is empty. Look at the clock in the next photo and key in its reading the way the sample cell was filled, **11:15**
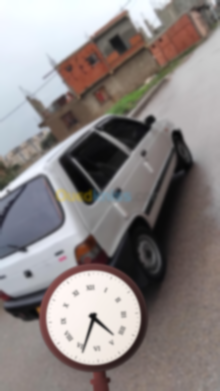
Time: **4:34**
